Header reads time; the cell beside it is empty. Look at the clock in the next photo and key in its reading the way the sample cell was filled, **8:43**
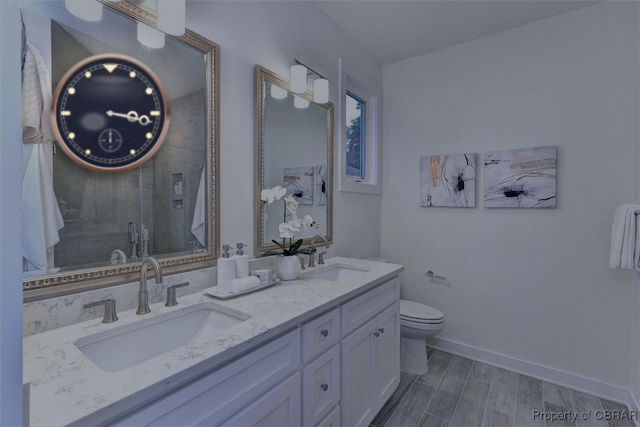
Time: **3:17**
